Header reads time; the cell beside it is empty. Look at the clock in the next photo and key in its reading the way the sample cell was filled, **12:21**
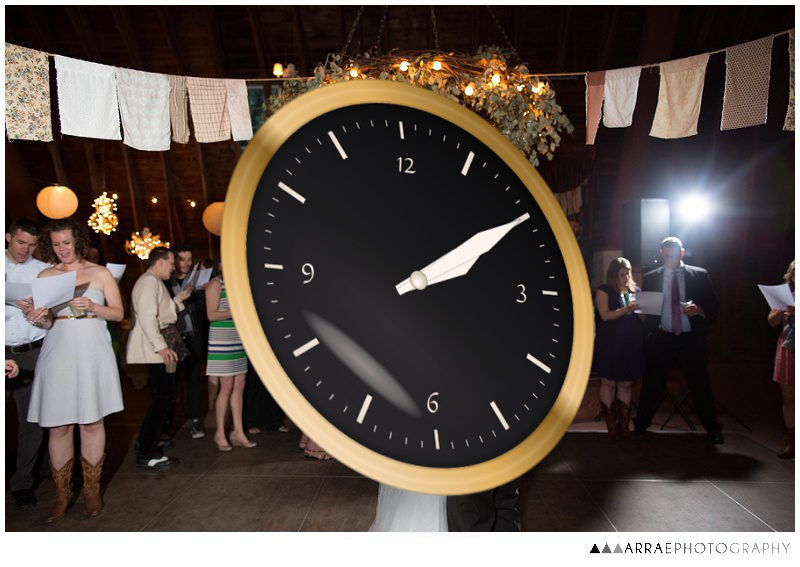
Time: **2:10**
